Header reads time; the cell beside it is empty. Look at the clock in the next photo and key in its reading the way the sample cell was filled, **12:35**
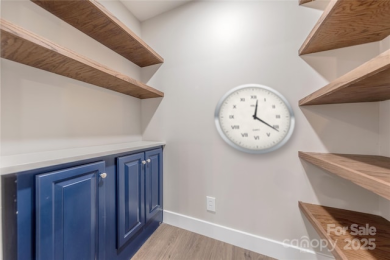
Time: **12:21**
